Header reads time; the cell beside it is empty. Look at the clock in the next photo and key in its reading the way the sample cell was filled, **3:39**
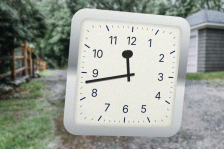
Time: **11:43**
